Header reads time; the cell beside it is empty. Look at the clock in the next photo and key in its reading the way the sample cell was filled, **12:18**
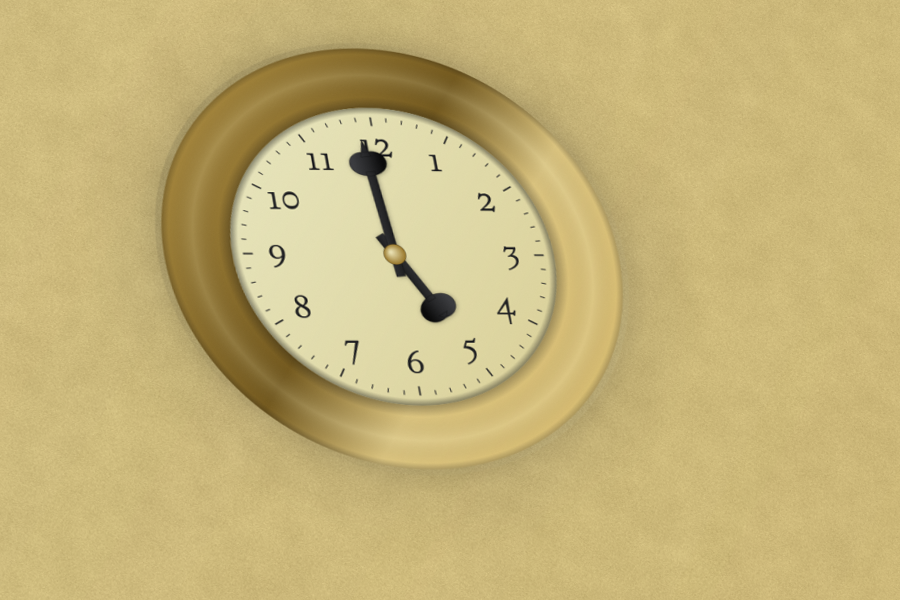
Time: **4:59**
